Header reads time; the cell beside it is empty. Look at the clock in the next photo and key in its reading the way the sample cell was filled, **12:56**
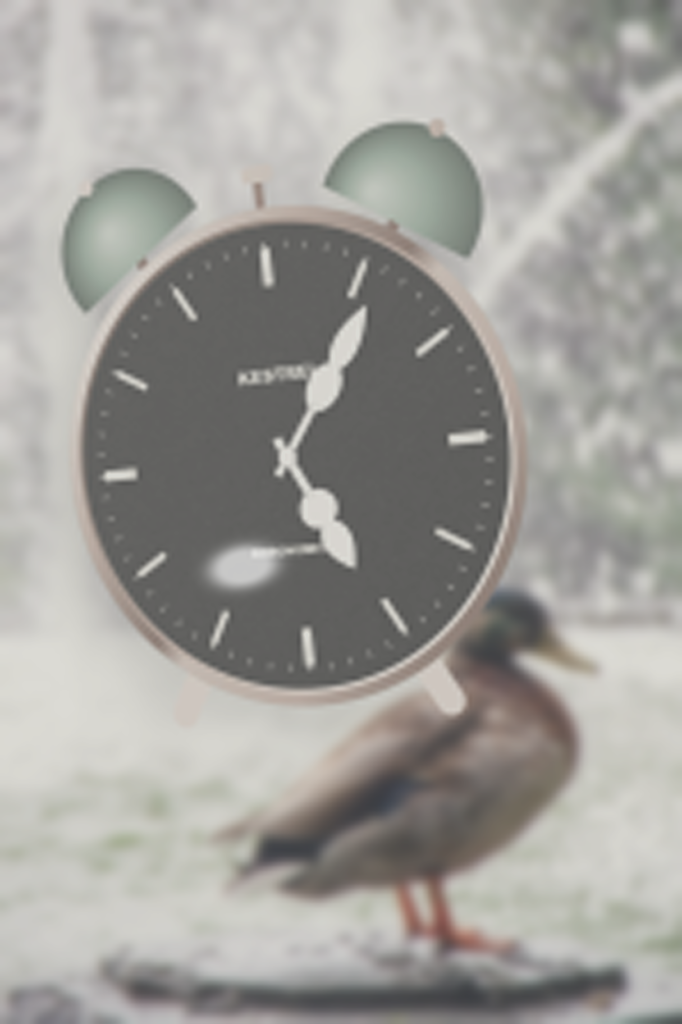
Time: **5:06**
